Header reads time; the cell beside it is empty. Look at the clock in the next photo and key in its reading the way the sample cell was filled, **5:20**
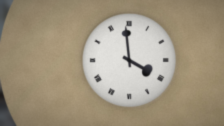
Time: **3:59**
